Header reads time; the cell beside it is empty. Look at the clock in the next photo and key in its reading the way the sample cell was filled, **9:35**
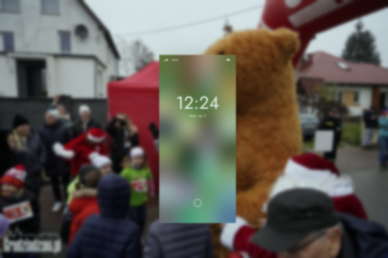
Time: **12:24**
